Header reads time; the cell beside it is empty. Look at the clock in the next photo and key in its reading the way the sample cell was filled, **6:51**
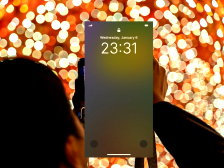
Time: **23:31**
